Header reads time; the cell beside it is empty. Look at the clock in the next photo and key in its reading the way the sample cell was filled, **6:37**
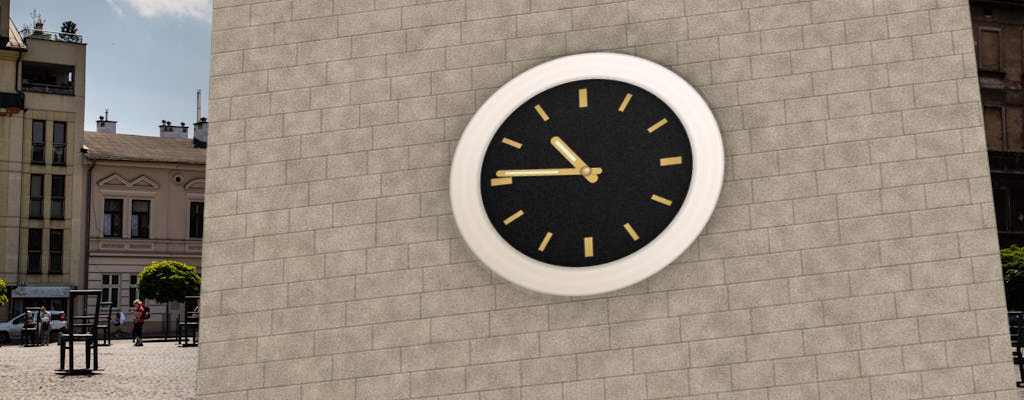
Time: **10:46**
